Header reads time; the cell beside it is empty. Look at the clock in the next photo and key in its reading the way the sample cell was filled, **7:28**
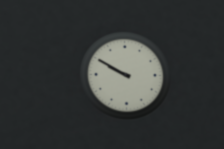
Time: **9:50**
